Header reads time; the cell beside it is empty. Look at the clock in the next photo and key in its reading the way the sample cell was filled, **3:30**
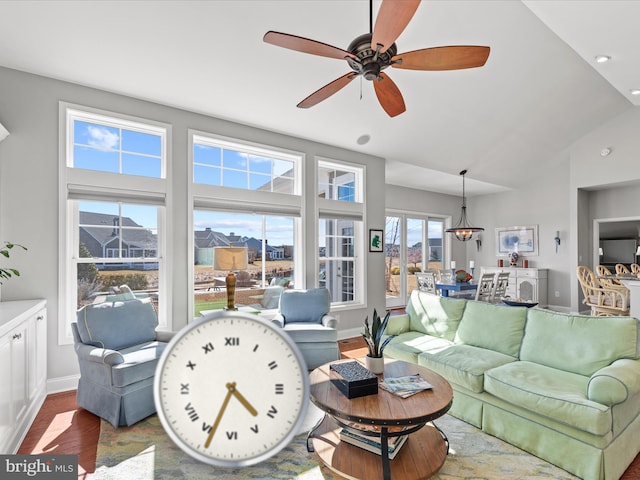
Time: **4:34**
